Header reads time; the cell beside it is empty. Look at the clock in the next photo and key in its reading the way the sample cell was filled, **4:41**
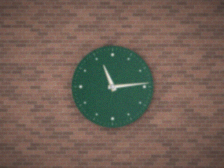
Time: **11:14**
